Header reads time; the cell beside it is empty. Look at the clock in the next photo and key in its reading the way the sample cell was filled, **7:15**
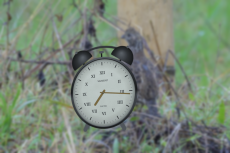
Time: **7:16**
